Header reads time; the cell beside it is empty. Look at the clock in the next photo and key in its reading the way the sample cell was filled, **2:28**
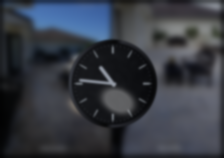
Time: **10:46**
